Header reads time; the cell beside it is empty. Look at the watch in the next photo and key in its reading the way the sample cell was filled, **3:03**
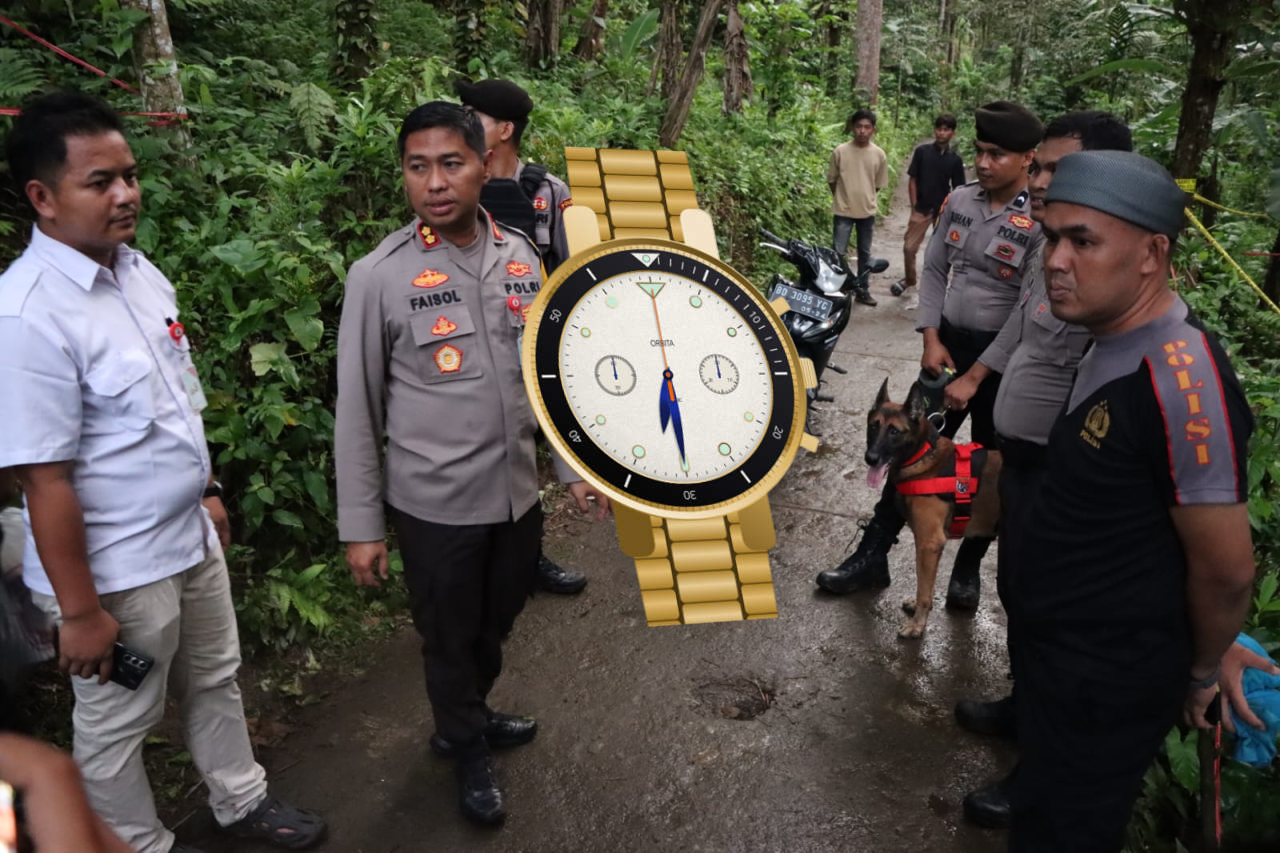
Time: **6:30**
